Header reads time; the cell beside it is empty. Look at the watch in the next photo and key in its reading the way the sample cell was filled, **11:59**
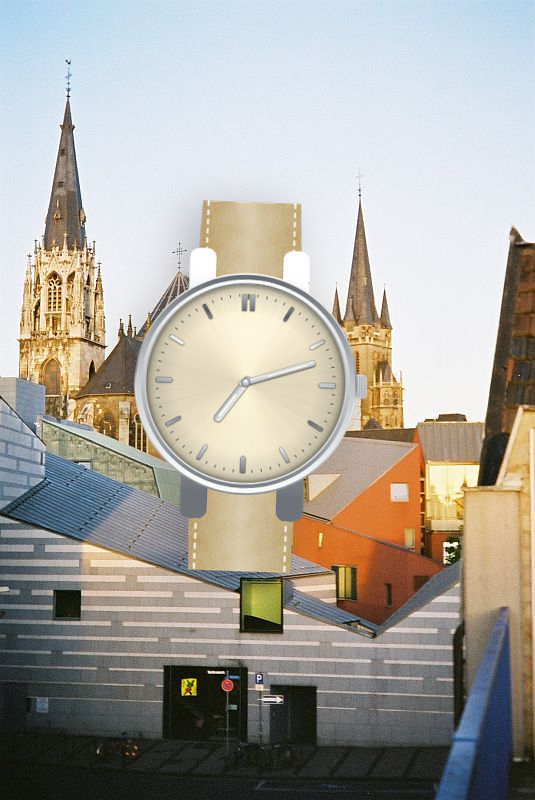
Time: **7:12**
